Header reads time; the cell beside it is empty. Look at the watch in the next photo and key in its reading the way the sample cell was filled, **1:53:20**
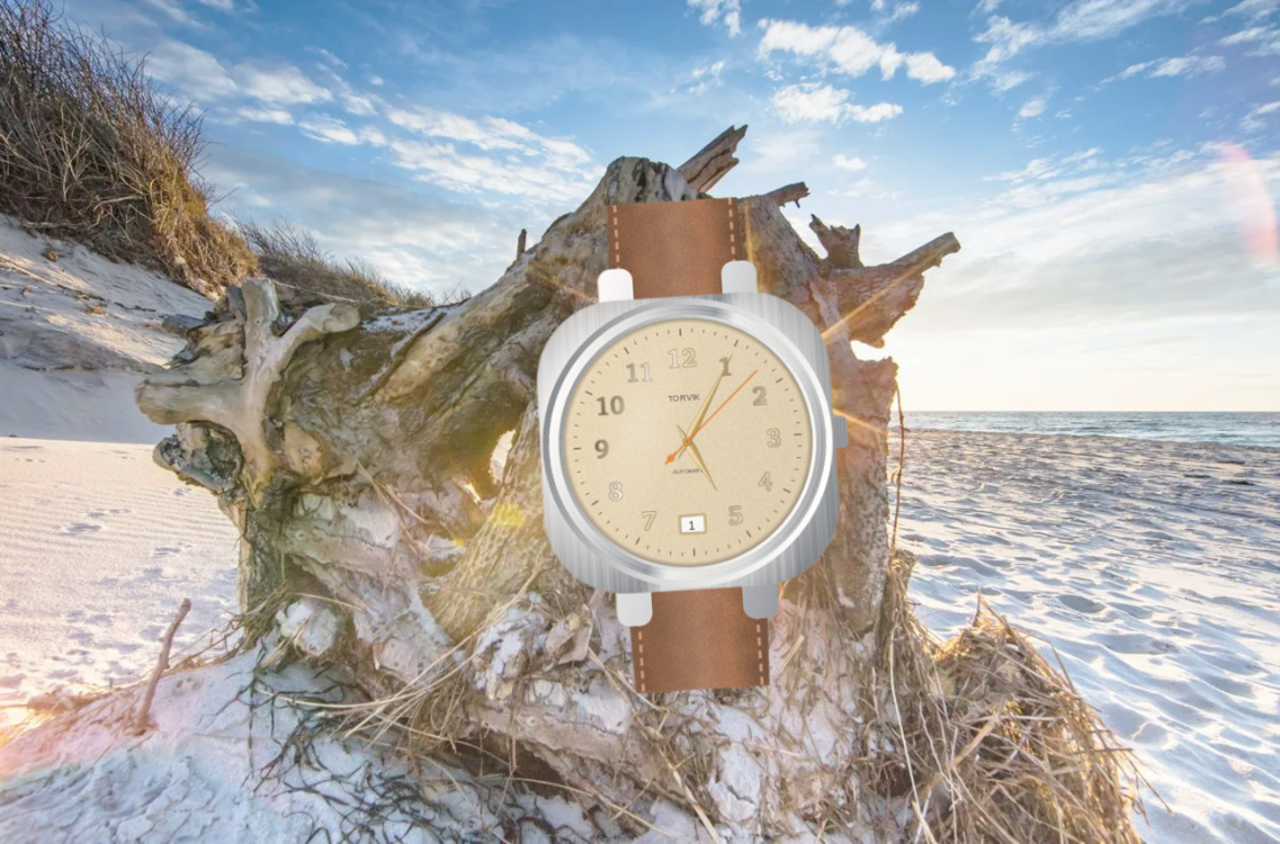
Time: **5:05:08**
